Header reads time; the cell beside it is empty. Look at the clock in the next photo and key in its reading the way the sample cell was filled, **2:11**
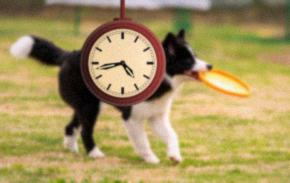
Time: **4:43**
